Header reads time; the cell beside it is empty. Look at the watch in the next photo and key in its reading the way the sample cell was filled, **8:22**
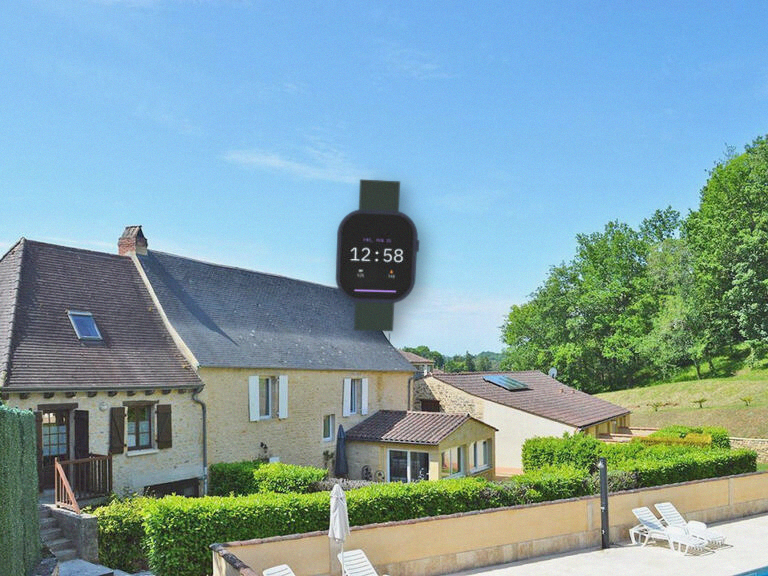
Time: **12:58**
